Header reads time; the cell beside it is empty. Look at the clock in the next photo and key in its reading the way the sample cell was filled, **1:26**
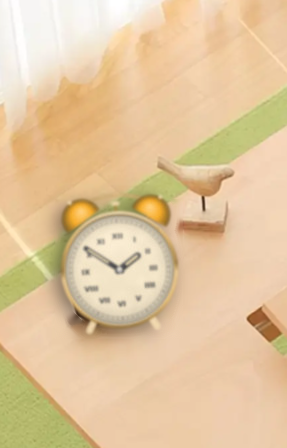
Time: **1:51**
